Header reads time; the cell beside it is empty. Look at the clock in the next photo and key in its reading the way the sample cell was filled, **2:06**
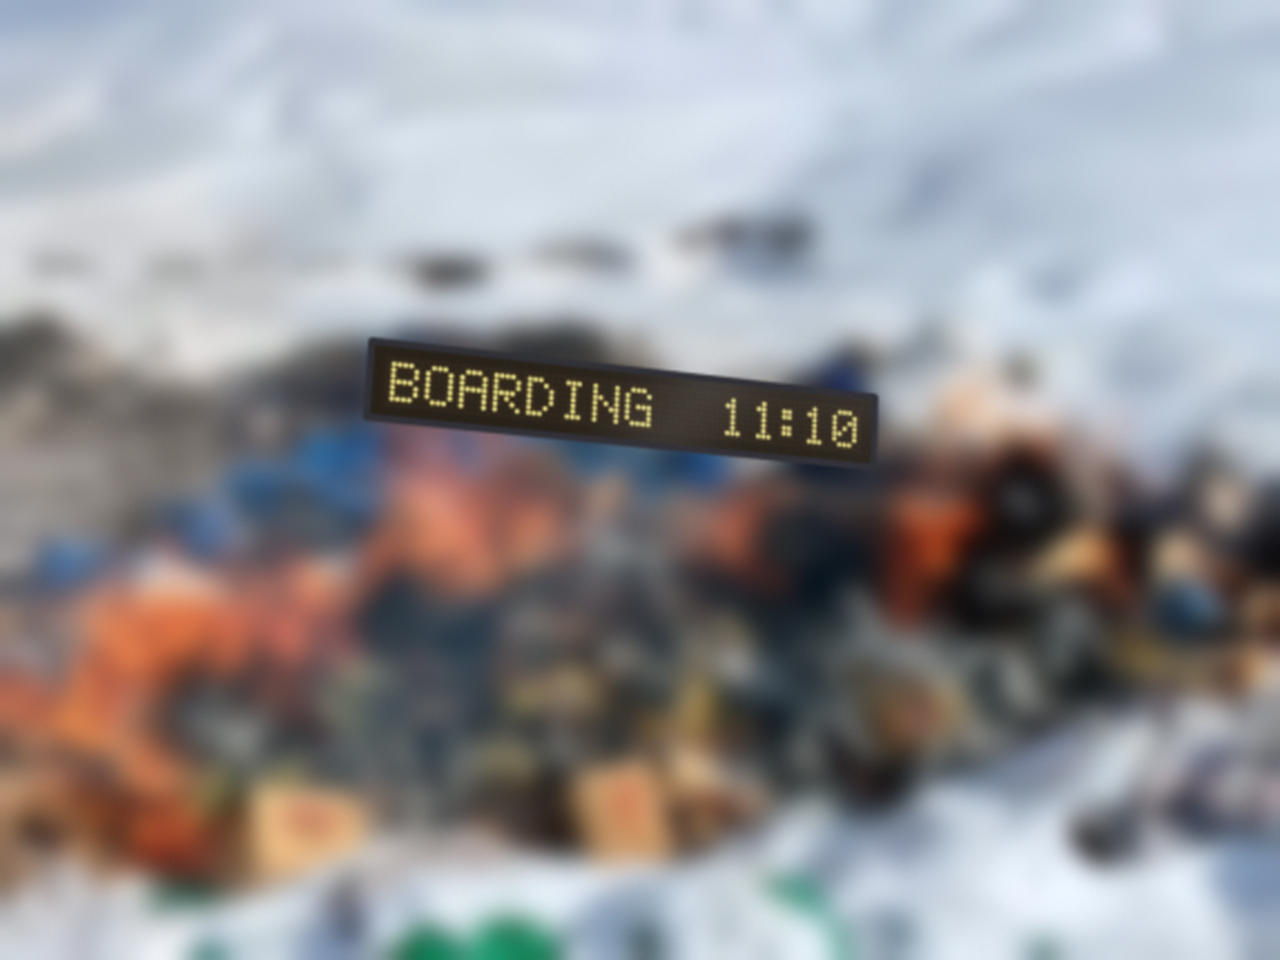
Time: **11:10**
